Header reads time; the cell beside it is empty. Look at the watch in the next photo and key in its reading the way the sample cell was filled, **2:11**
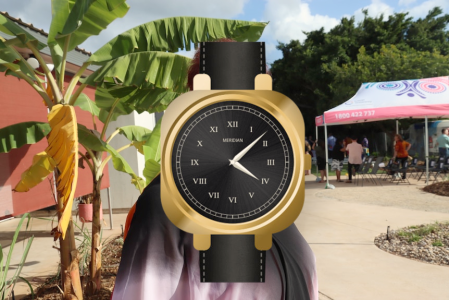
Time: **4:08**
